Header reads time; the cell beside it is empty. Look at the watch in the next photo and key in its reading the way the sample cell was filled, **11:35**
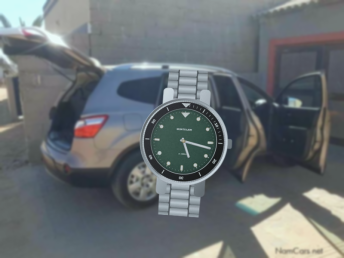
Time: **5:17**
